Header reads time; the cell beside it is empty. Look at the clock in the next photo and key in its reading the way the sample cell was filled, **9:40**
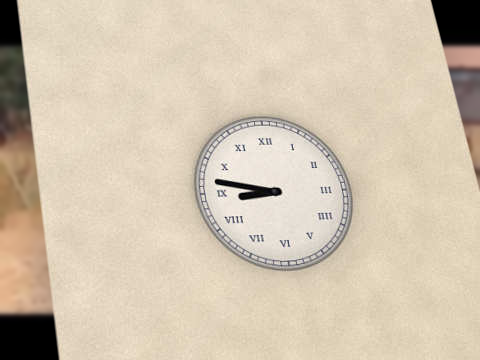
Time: **8:47**
